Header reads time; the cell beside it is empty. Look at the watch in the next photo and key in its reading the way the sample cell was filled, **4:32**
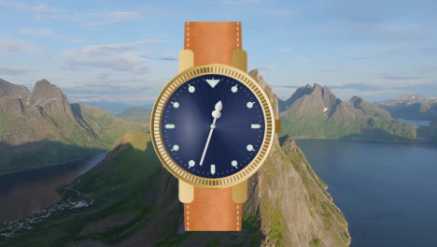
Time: **12:33**
